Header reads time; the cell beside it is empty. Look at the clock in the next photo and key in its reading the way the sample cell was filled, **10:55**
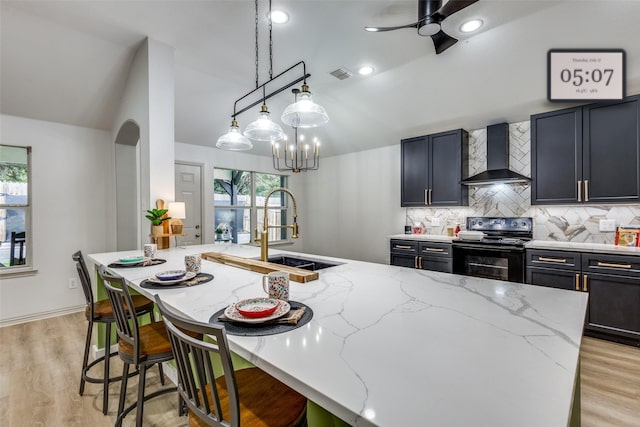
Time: **5:07**
